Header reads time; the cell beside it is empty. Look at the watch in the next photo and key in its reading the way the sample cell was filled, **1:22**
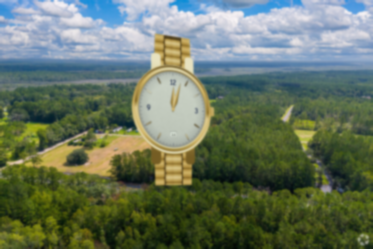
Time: **12:03**
